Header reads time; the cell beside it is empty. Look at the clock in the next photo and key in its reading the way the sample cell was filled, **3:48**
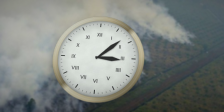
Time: **3:08**
